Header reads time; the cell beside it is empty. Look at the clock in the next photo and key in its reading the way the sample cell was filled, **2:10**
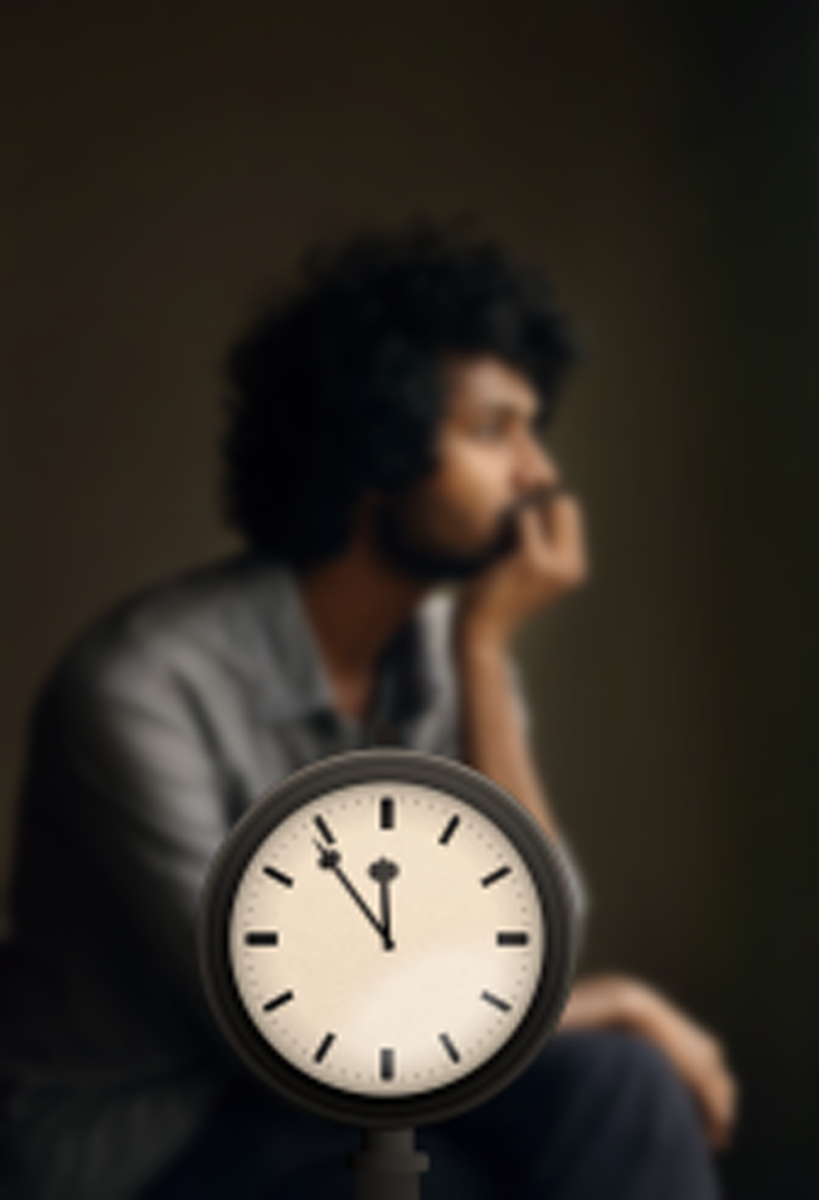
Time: **11:54**
